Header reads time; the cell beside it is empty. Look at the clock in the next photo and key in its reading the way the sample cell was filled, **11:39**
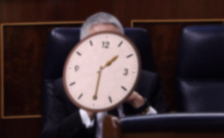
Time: **1:30**
